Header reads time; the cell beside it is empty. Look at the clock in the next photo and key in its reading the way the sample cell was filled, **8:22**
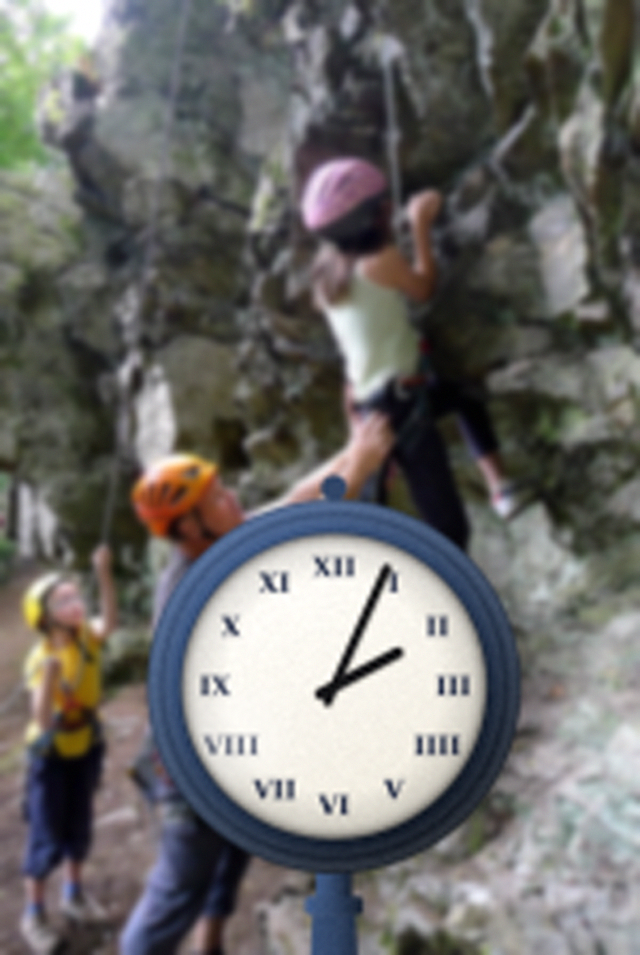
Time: **2:04**
